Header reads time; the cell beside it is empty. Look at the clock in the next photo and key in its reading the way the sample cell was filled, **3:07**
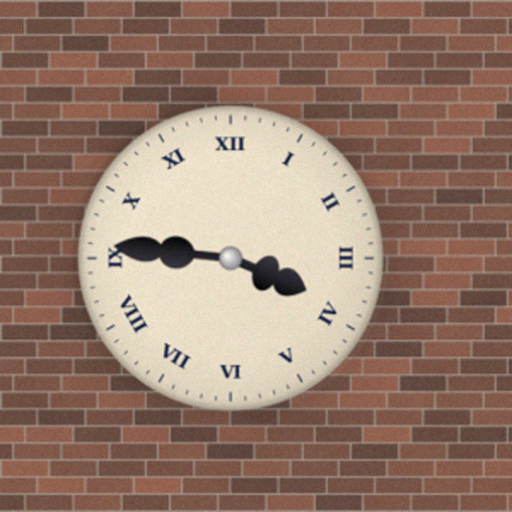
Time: **3:46**
